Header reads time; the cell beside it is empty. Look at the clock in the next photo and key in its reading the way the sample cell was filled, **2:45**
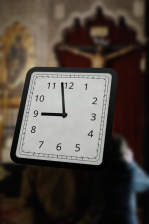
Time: **8:58**
